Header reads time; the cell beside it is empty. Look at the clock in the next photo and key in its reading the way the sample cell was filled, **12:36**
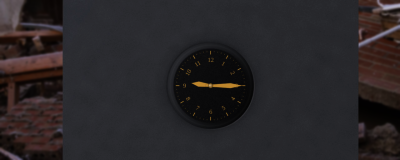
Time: **9:15**
